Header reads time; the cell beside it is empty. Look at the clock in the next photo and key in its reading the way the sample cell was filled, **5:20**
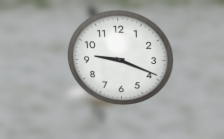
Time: **9:19**
